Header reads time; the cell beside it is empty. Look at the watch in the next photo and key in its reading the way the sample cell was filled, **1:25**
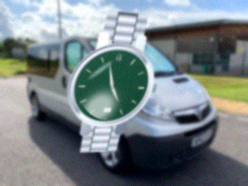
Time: **4:57**
